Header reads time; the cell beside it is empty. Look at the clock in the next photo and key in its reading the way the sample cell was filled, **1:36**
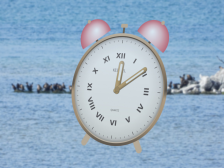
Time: **12:09**
